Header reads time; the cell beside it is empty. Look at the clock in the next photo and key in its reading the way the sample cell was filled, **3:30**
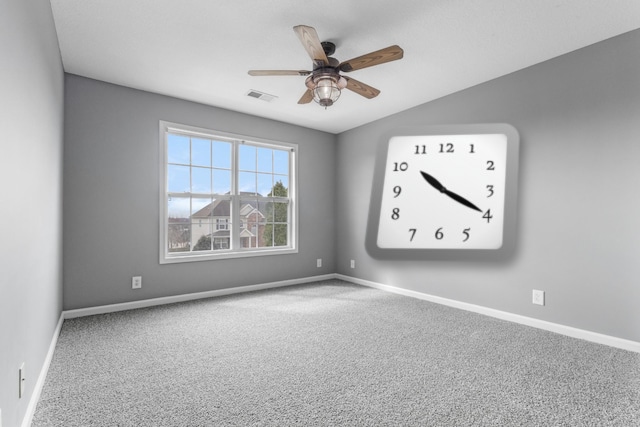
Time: **10:20**
